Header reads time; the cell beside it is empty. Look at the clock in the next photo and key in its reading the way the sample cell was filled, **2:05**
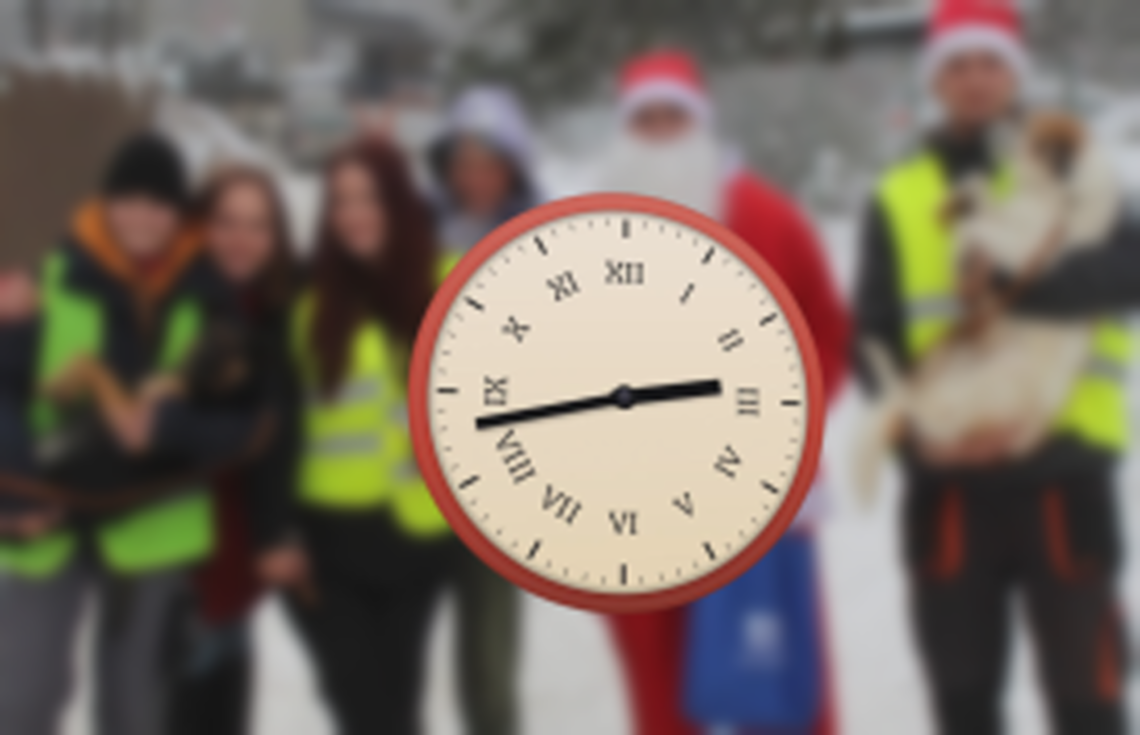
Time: **2:43**
